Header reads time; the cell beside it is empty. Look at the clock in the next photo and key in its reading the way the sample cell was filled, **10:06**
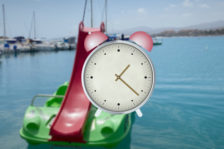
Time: **1:22**
